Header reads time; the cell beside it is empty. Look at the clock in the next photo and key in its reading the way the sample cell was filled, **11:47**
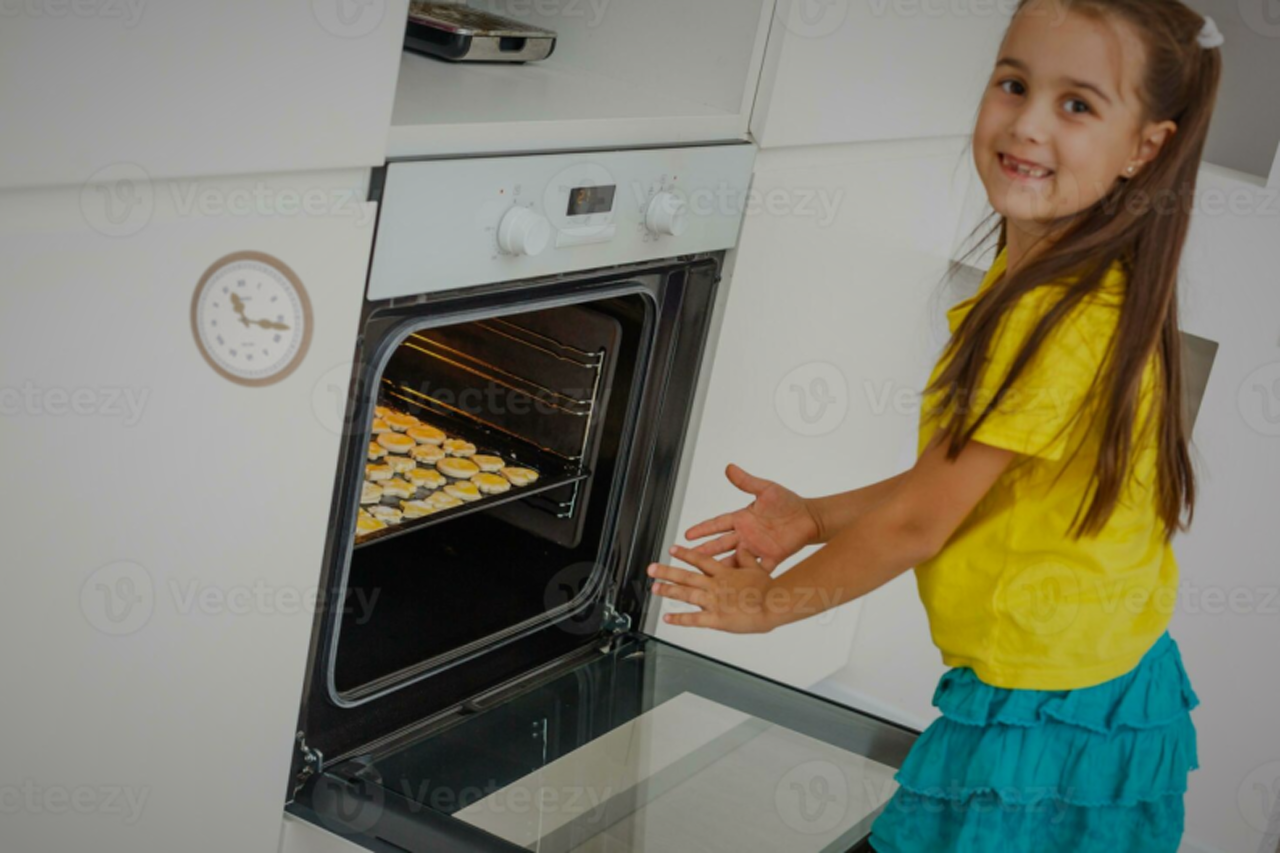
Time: **11:17**
